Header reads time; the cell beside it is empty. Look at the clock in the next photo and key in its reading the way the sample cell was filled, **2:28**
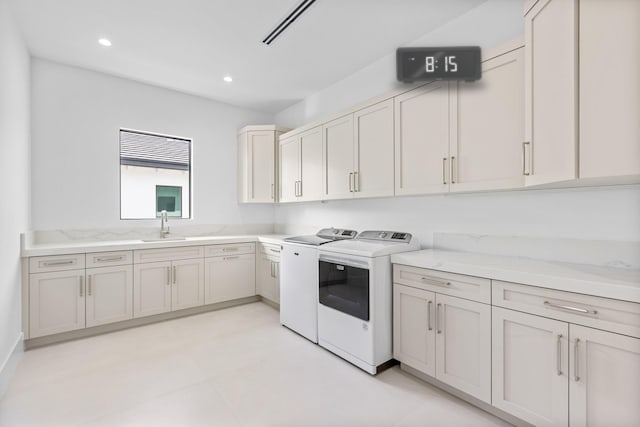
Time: **8:15**
